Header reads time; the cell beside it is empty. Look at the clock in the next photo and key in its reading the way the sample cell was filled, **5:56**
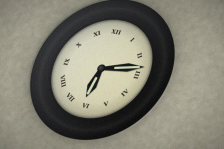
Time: **6:13**
